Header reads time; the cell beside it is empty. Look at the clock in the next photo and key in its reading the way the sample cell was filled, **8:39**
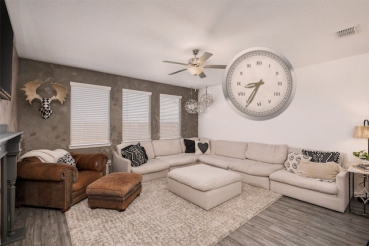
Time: **8:35**
